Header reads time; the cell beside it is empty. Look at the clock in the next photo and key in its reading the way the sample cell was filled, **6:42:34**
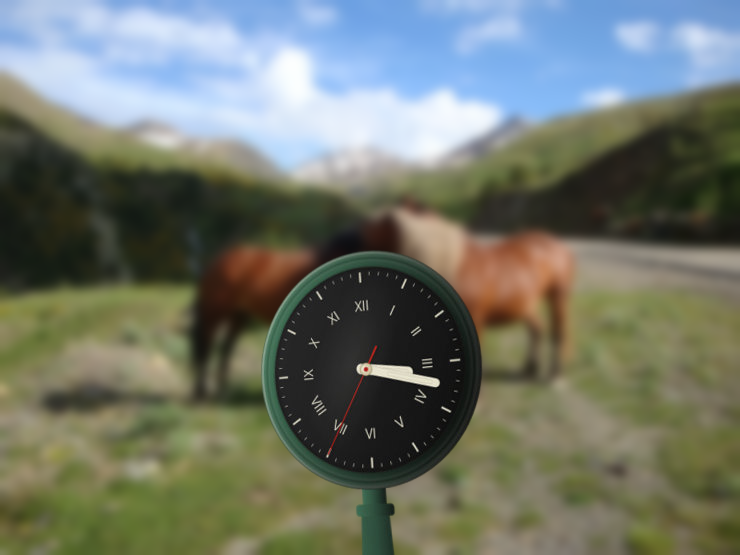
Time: **3:17:35**
